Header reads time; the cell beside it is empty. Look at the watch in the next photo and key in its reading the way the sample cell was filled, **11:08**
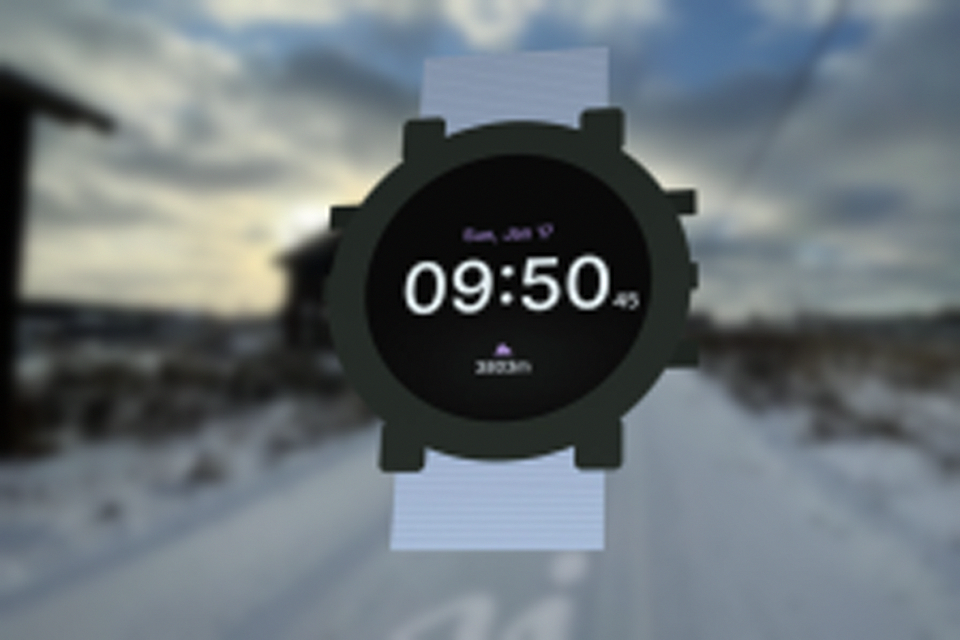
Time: **9:50**
